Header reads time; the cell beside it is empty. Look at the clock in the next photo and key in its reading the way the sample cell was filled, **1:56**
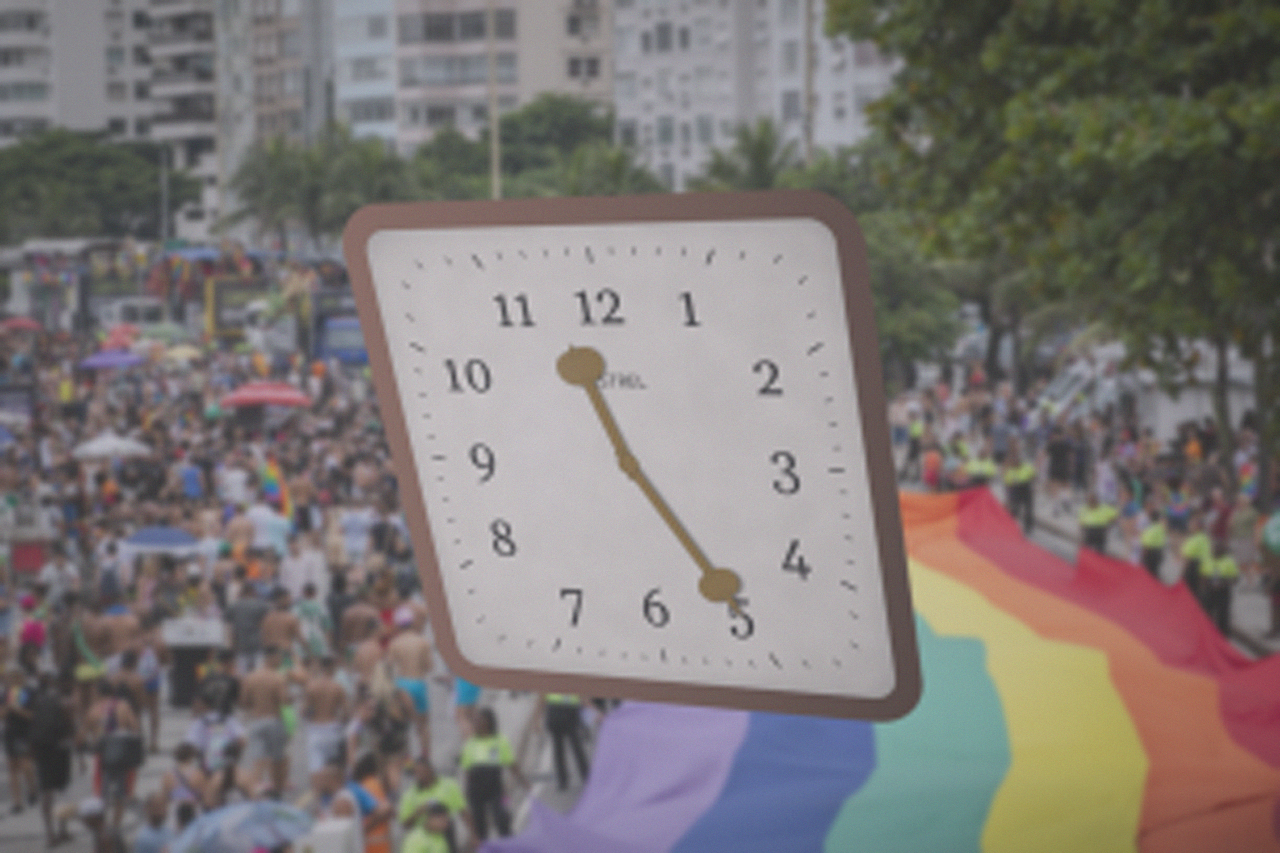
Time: **11:25**
